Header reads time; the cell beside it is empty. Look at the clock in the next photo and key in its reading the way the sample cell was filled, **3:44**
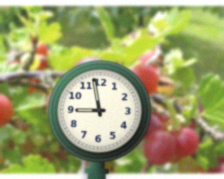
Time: **8:58**
